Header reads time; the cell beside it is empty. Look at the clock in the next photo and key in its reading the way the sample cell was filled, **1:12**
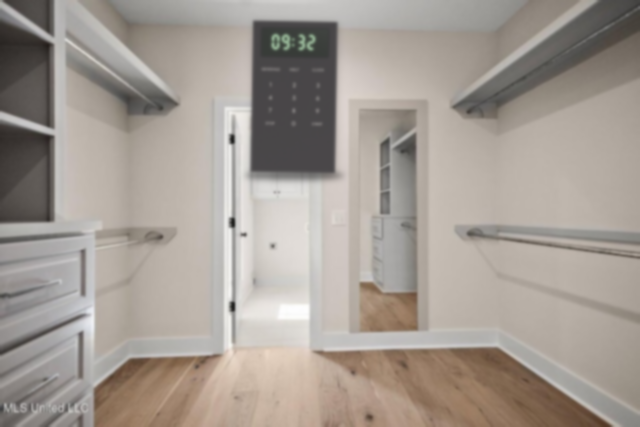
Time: **9:32**
